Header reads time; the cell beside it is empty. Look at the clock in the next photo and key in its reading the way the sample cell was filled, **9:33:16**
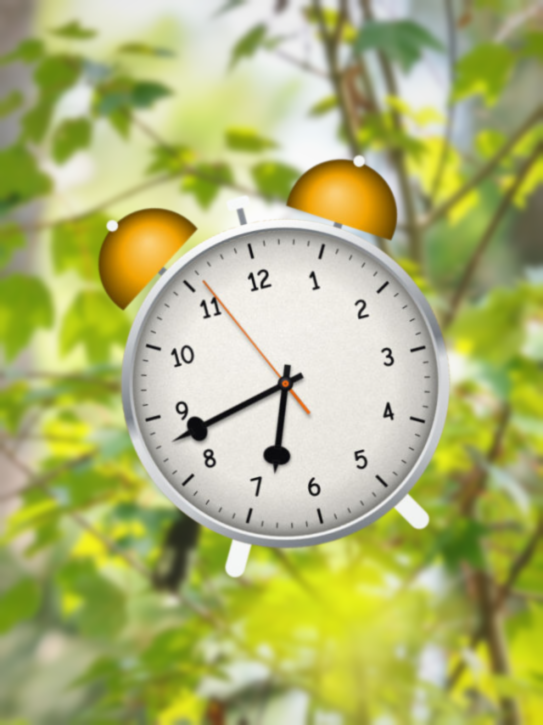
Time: **6:42:56**
